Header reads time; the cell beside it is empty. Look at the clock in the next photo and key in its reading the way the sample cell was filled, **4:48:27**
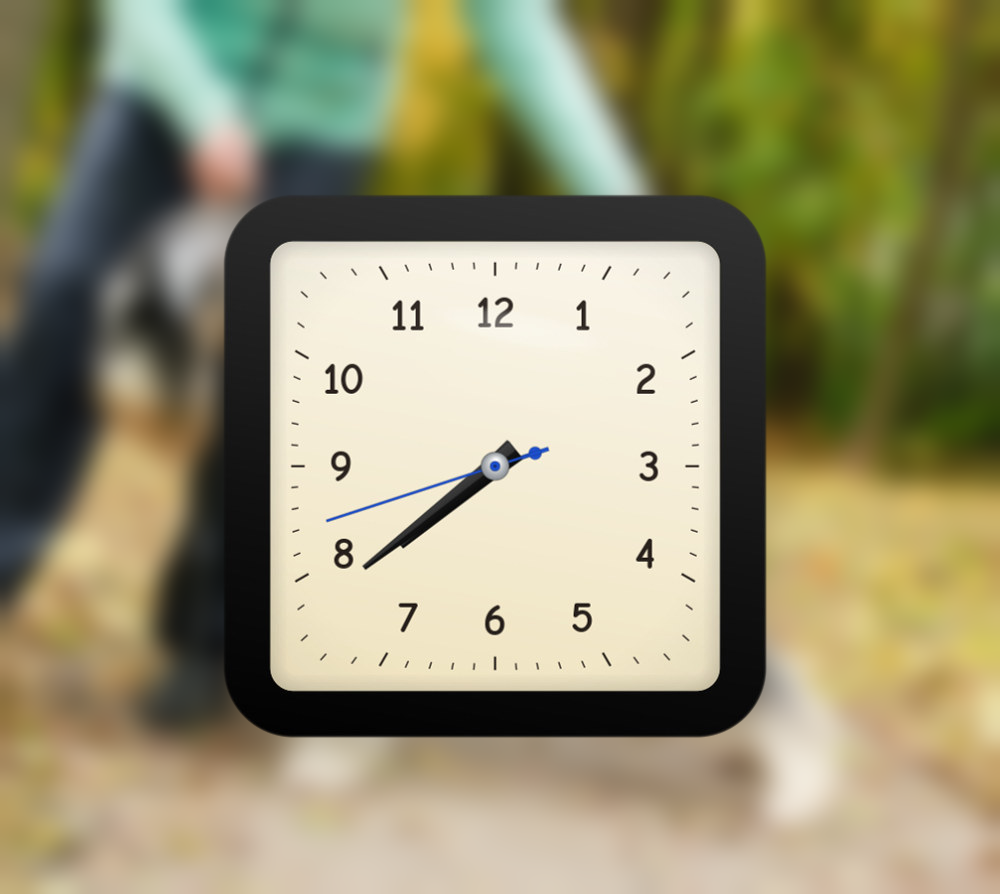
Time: **7:38:42**
